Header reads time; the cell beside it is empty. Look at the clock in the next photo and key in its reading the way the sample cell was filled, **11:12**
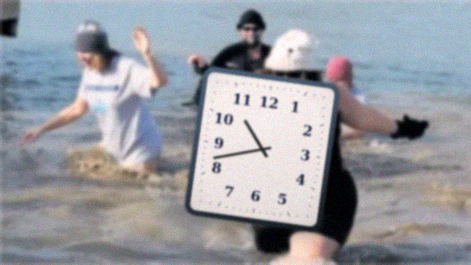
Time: **10:42**
